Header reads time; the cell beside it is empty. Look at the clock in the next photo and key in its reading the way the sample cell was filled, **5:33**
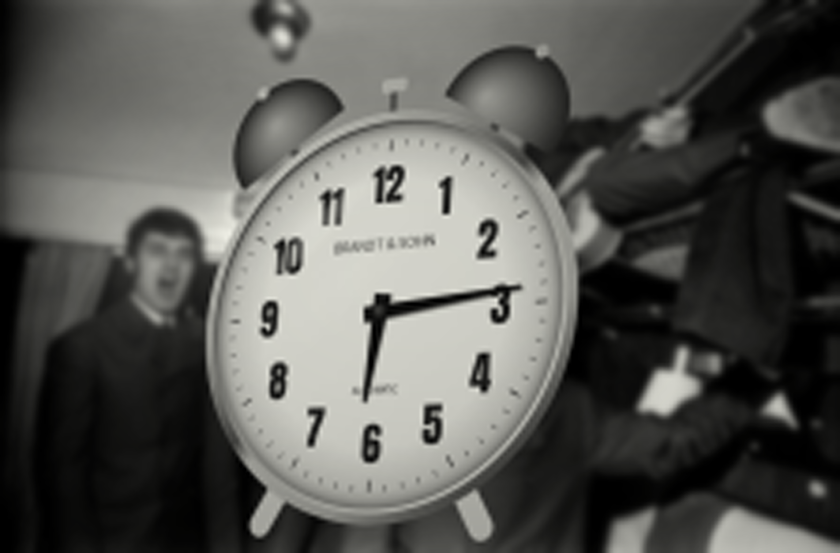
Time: **6:14**
